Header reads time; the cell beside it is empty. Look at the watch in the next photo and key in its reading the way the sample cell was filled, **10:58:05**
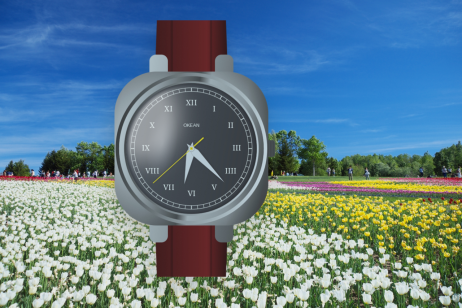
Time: **6:22:38**
